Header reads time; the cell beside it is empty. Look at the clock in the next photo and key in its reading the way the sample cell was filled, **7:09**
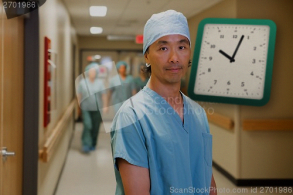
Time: **10:03**
